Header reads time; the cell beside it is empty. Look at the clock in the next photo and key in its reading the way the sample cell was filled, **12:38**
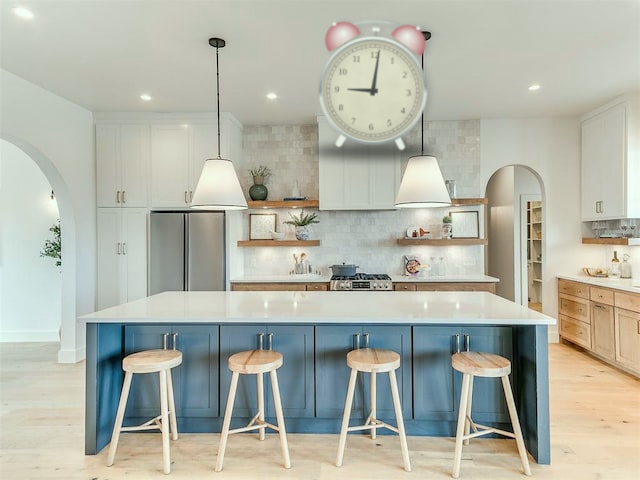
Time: **9:01**
